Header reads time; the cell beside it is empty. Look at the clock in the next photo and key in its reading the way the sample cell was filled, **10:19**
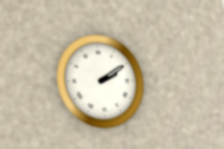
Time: **2:10**
